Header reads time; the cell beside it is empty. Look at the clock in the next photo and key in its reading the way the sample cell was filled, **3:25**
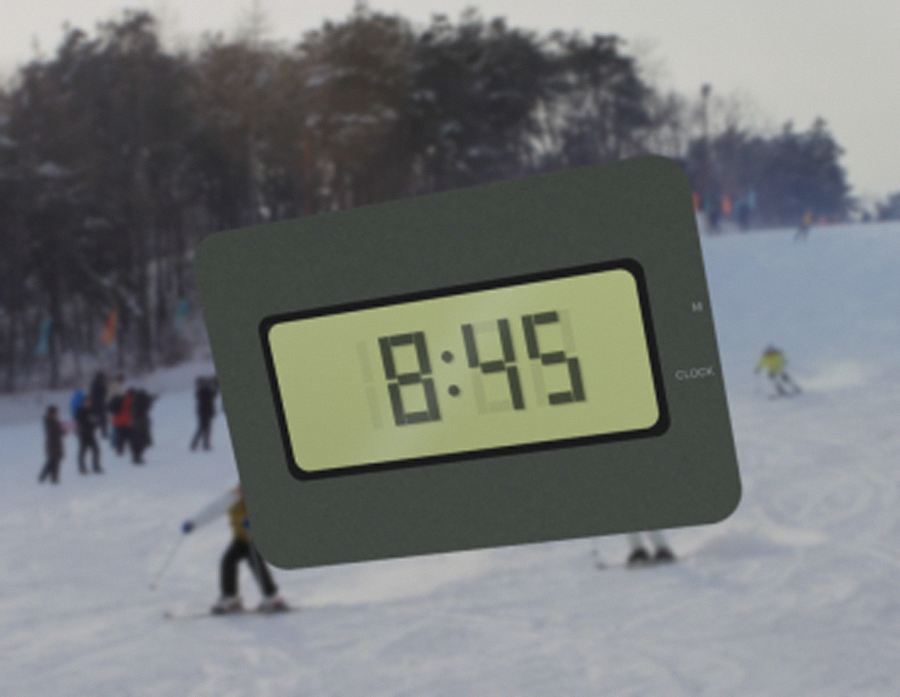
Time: **8:45**
